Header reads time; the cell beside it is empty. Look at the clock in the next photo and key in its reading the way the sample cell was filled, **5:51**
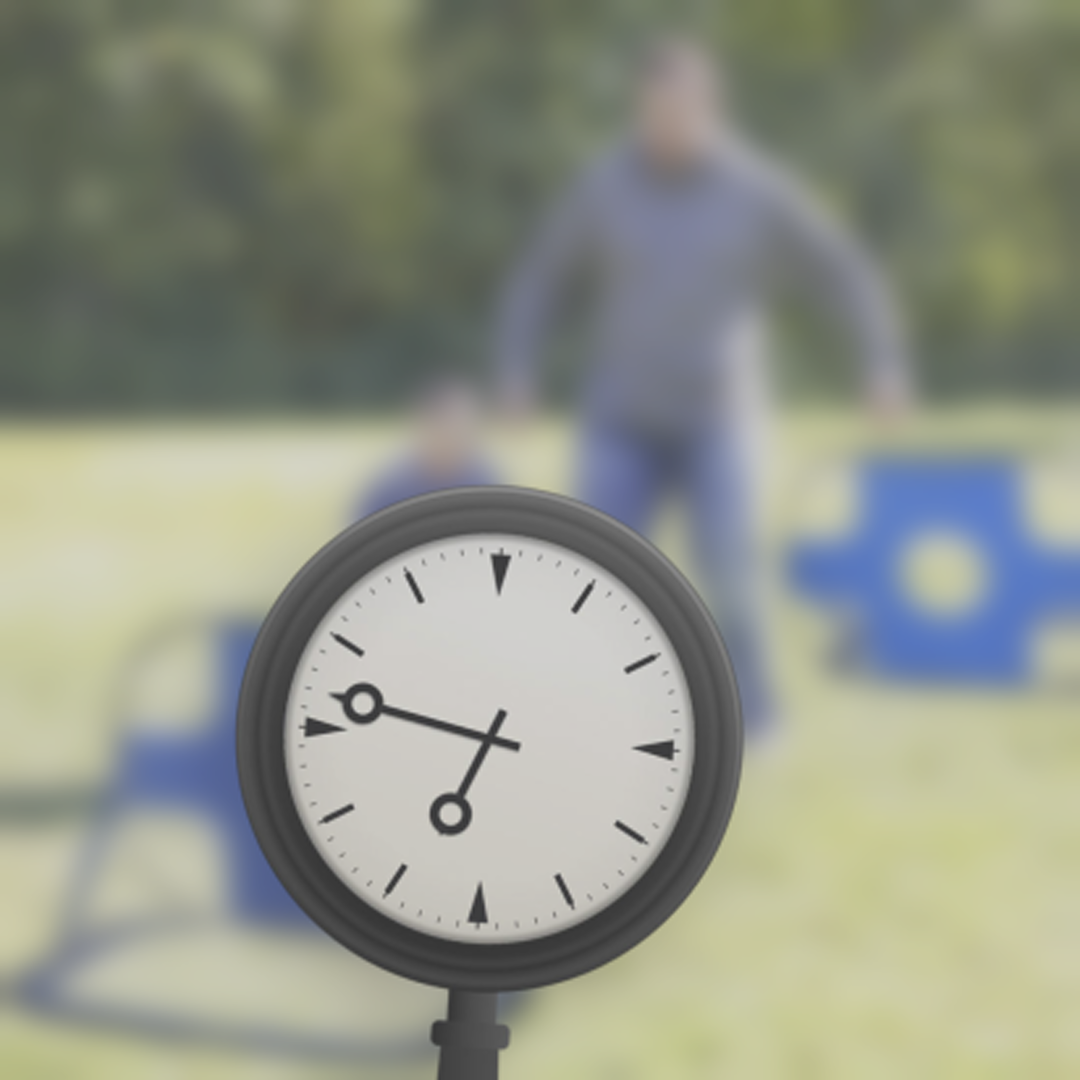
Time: **6:47**
